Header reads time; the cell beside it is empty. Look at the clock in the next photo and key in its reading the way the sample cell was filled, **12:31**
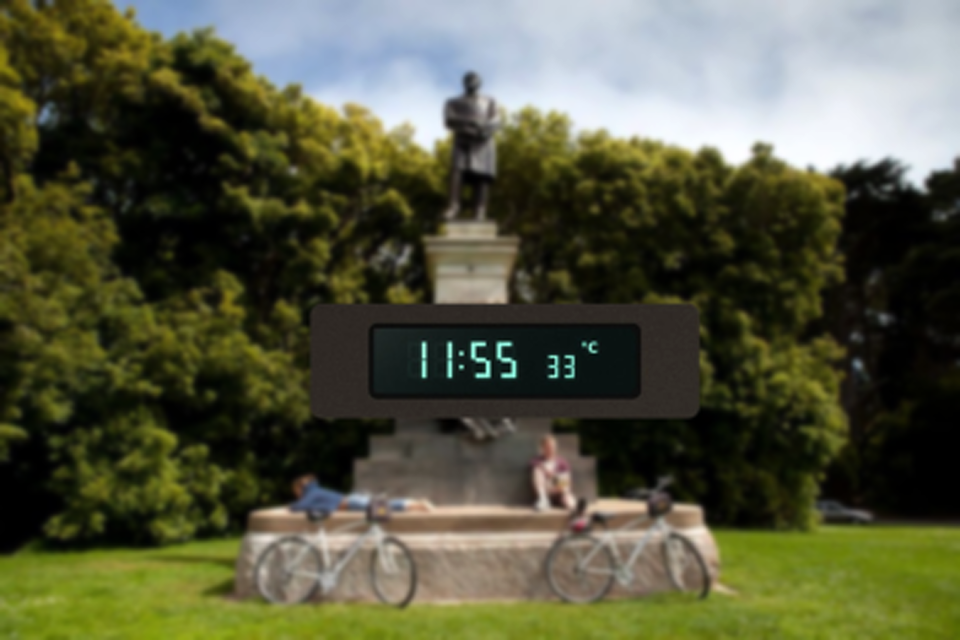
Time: **11:55**
